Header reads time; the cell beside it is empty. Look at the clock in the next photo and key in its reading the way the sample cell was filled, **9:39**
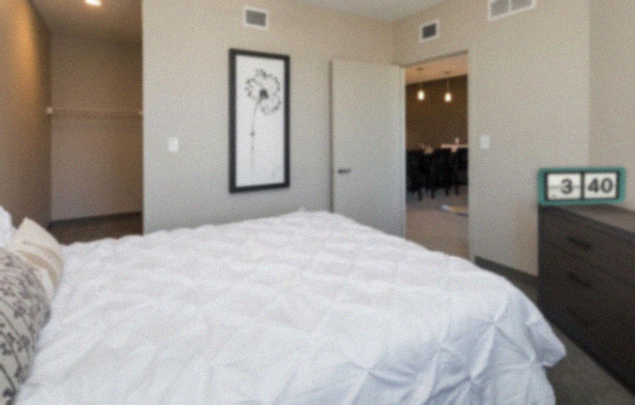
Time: **3:40**
